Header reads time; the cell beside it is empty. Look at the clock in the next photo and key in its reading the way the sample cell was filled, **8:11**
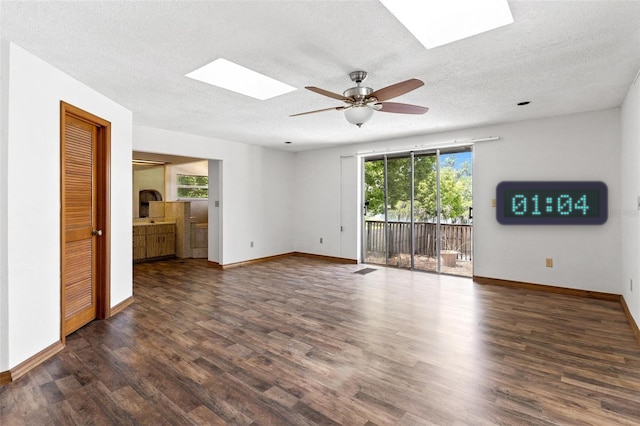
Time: **1:04**
